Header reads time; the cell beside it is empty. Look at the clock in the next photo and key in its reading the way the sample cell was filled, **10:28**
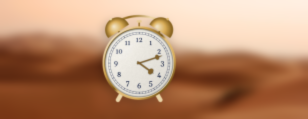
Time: **4:12**
